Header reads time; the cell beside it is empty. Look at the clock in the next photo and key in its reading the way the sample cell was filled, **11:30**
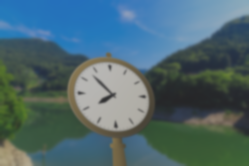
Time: **7:53**
